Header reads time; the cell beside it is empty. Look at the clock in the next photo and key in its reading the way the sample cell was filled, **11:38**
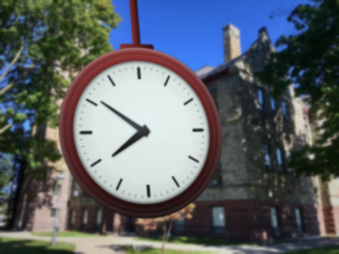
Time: **7:51**
